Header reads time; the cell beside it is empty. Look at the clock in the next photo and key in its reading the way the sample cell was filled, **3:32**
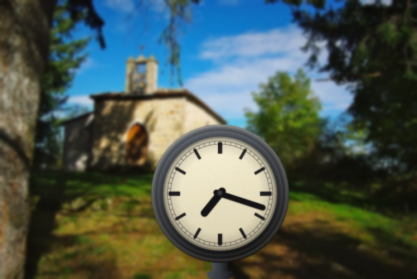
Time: **7:18**
